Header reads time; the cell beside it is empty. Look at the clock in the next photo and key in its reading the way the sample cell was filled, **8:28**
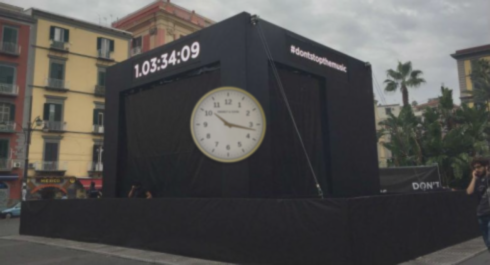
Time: **10:17**
